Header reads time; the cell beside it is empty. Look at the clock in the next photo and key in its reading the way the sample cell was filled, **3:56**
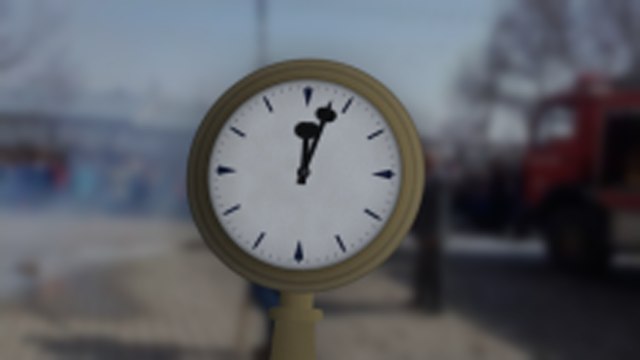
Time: **12:03**
